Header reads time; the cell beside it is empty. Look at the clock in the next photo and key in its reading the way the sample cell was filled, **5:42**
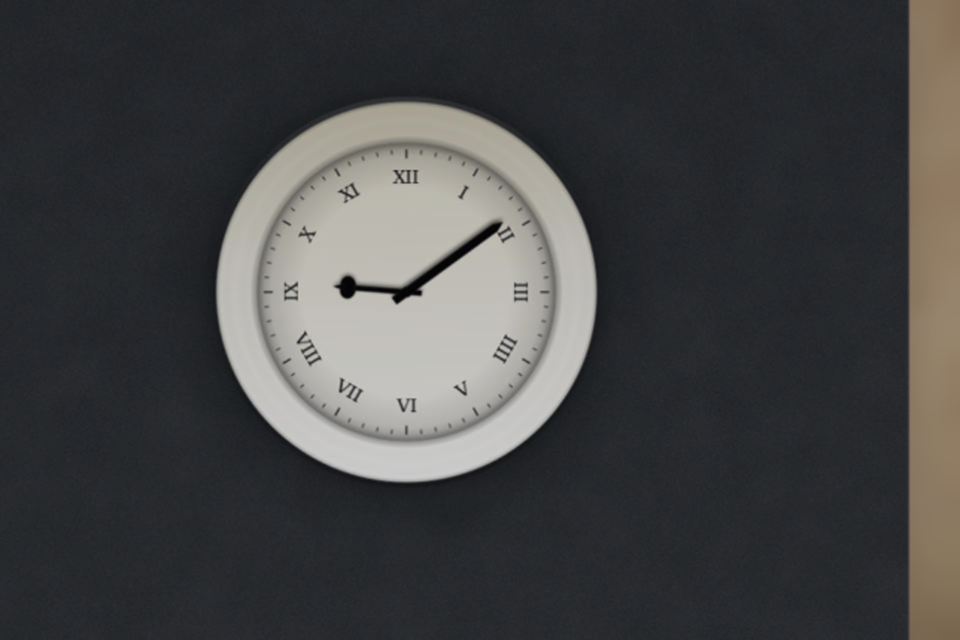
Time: **9:09**
